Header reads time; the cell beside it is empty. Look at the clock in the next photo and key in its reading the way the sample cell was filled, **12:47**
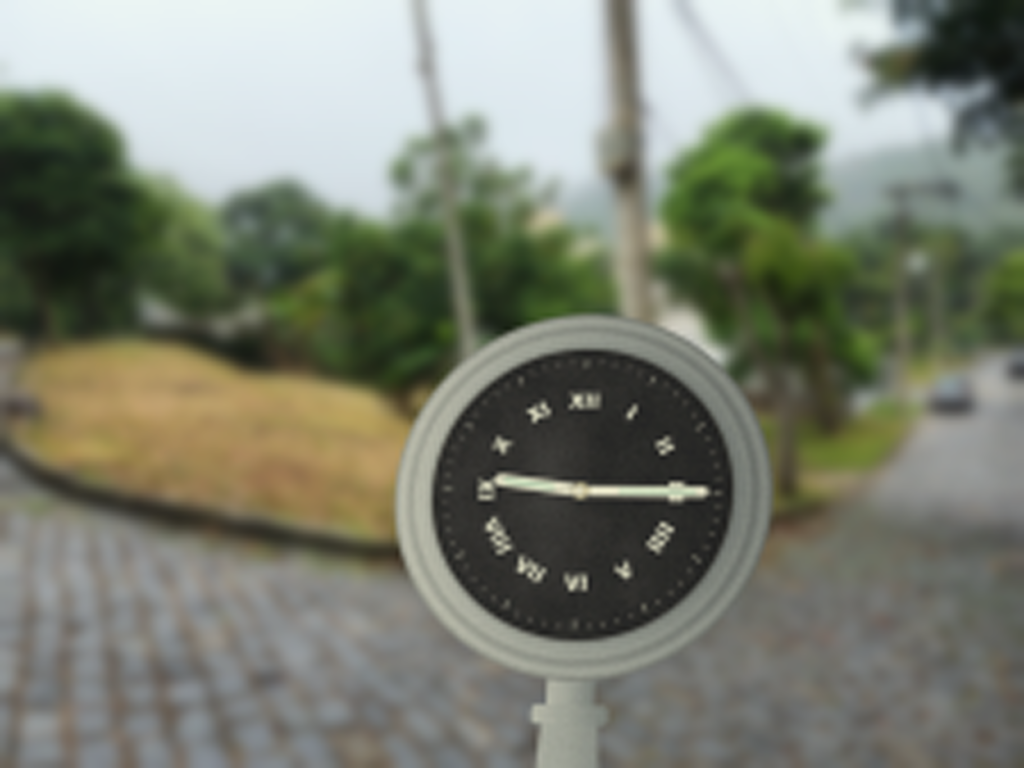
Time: **9:15**
